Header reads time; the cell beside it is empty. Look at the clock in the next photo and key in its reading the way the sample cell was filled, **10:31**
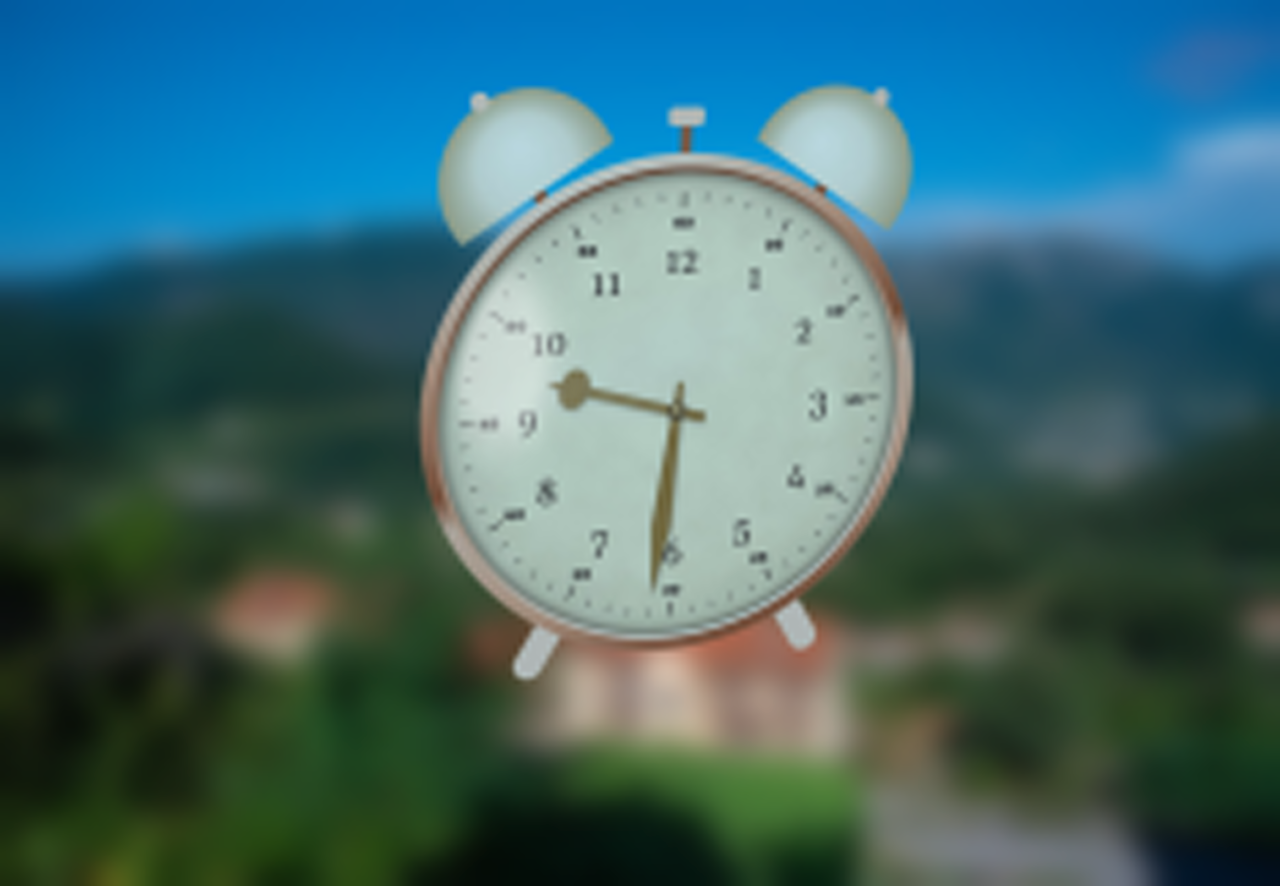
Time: **9:31**
